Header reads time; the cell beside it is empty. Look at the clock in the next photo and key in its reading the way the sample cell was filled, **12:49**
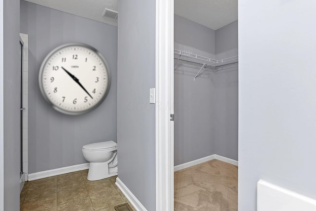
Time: **10:23**
